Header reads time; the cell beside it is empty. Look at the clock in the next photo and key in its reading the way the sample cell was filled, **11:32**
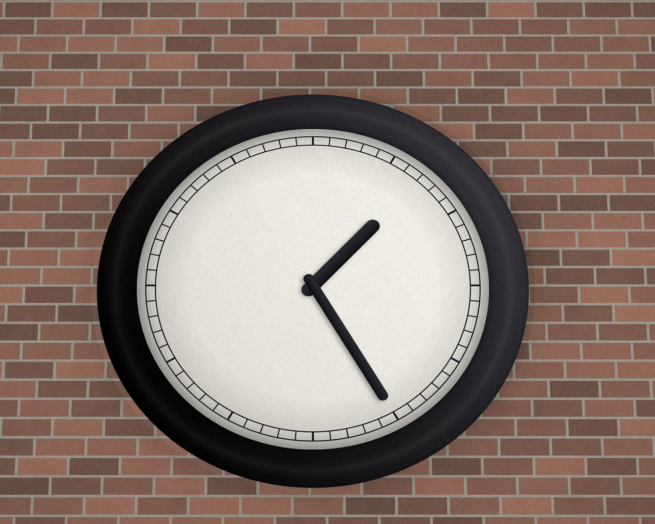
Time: **1:25**
